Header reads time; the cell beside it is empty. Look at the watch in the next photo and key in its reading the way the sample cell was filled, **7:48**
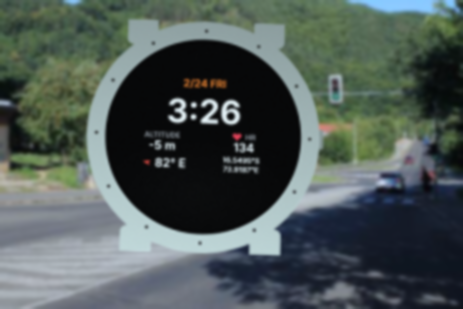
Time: **3:26**
